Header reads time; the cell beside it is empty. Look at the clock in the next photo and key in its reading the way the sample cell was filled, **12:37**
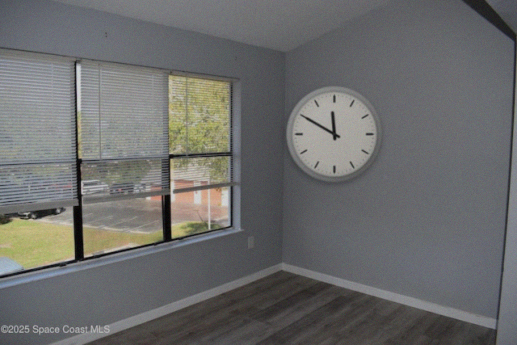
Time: **11:50**
